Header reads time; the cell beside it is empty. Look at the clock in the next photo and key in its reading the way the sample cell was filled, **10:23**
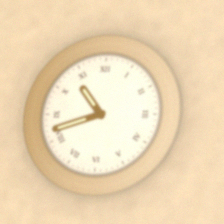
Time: **10:42**
